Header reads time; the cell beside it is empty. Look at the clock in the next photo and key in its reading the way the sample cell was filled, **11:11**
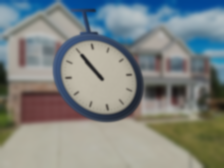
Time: **10:55**
